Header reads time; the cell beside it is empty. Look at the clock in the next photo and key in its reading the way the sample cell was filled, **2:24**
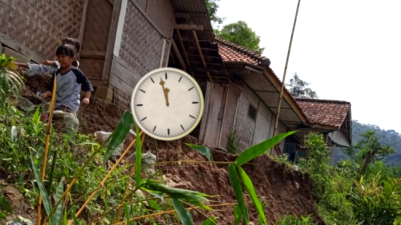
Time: **11:58**
